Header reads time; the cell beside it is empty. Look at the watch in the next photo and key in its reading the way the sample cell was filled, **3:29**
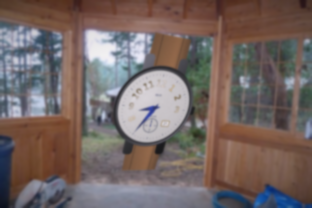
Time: **8:35**
